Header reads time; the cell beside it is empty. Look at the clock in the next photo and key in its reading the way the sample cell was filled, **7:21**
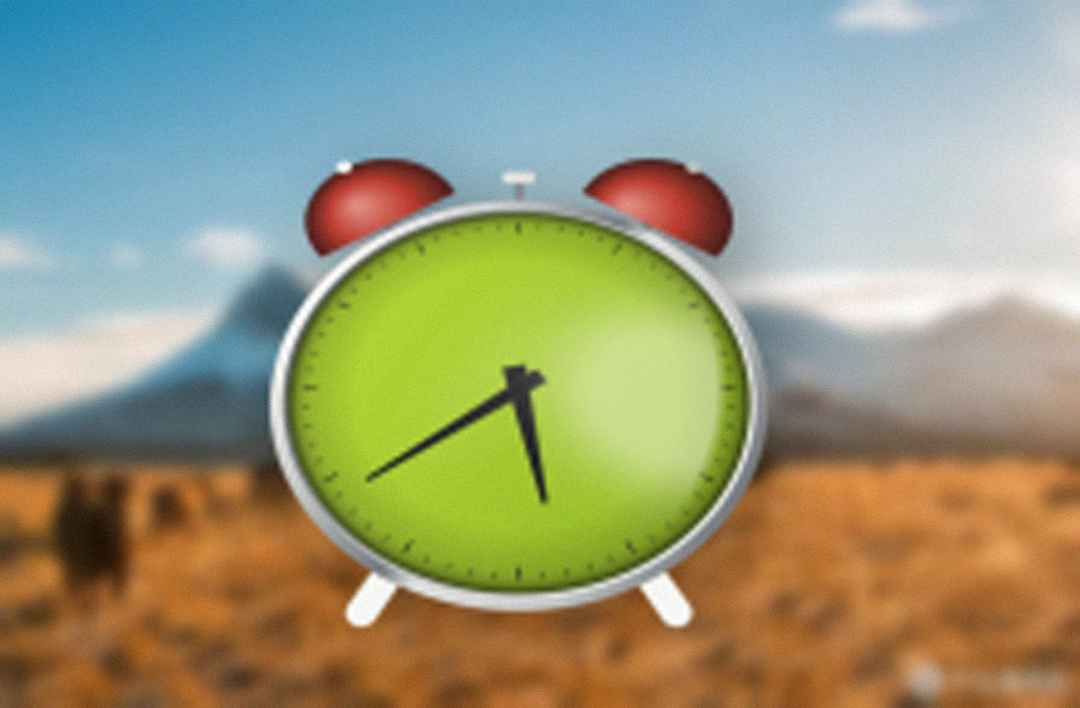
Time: **5:39**
